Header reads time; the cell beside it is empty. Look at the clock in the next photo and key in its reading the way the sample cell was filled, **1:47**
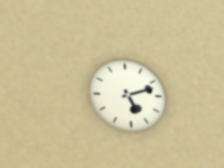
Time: **5:12**
